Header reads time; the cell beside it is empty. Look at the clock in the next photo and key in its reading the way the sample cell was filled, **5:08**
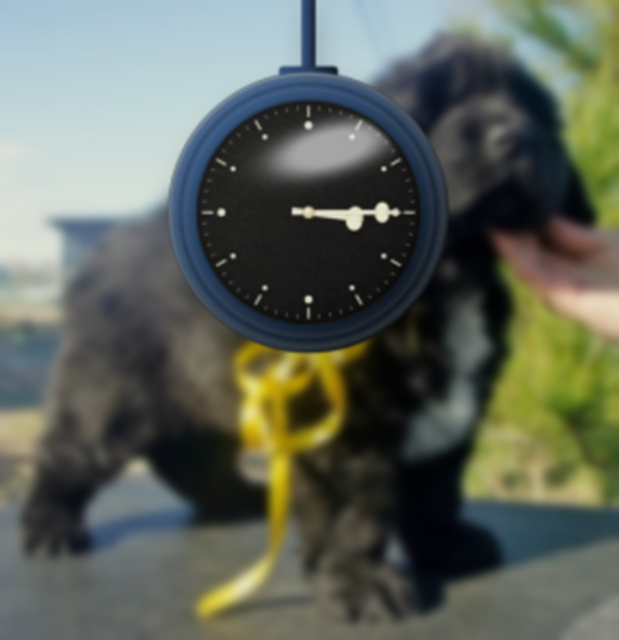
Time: **3:15**
